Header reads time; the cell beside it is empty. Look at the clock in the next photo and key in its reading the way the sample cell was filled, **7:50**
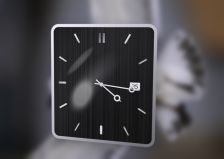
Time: **4:16**
